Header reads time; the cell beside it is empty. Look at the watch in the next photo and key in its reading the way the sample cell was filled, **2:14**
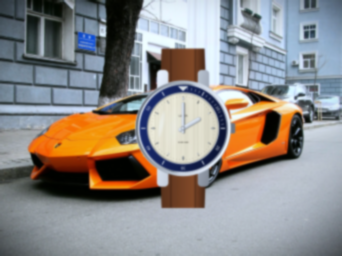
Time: **2:00**
